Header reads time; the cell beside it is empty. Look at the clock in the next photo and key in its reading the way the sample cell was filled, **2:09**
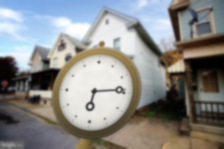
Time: **6:14**
